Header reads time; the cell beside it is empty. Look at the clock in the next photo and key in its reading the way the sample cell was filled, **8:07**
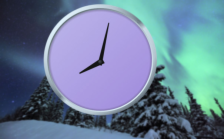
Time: **8:02**
